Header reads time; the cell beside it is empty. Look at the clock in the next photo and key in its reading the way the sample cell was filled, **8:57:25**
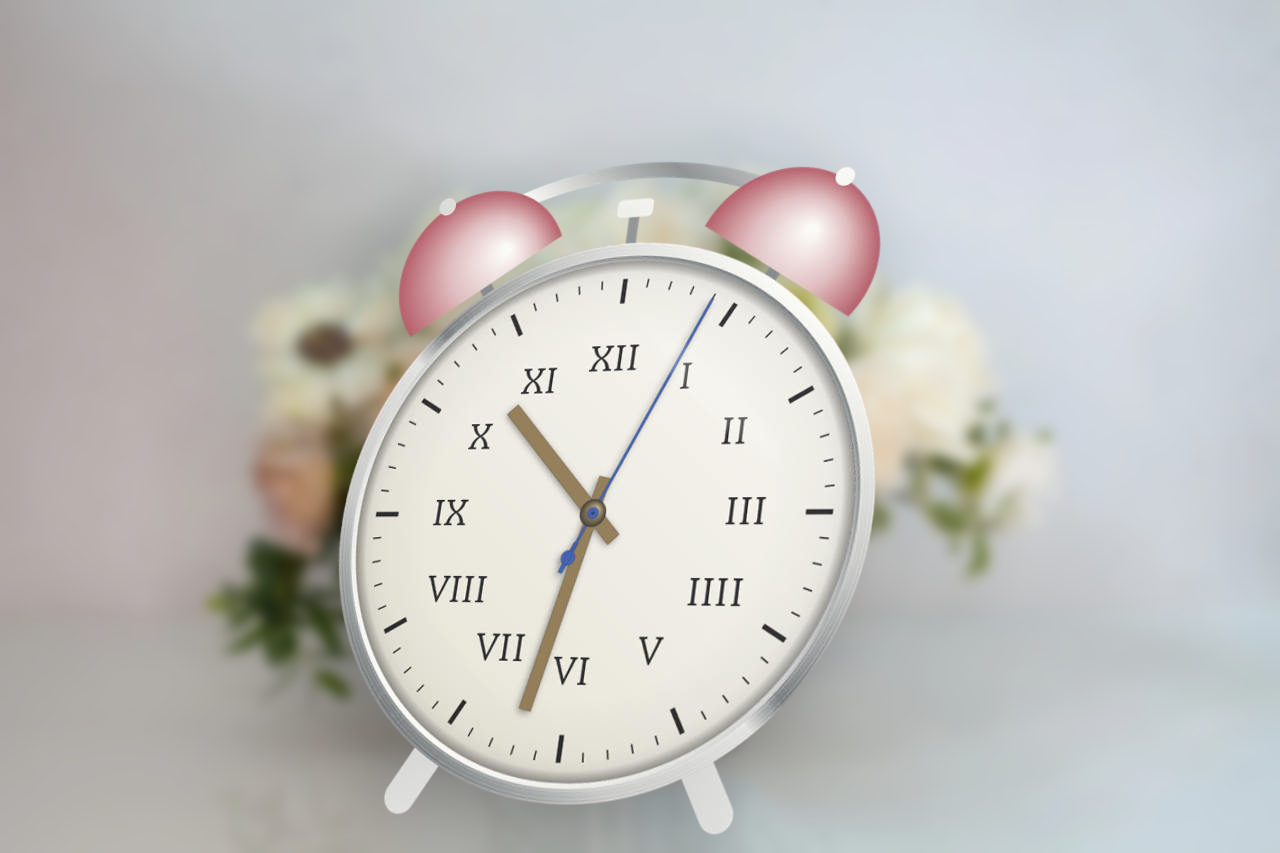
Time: **10:32:04**
